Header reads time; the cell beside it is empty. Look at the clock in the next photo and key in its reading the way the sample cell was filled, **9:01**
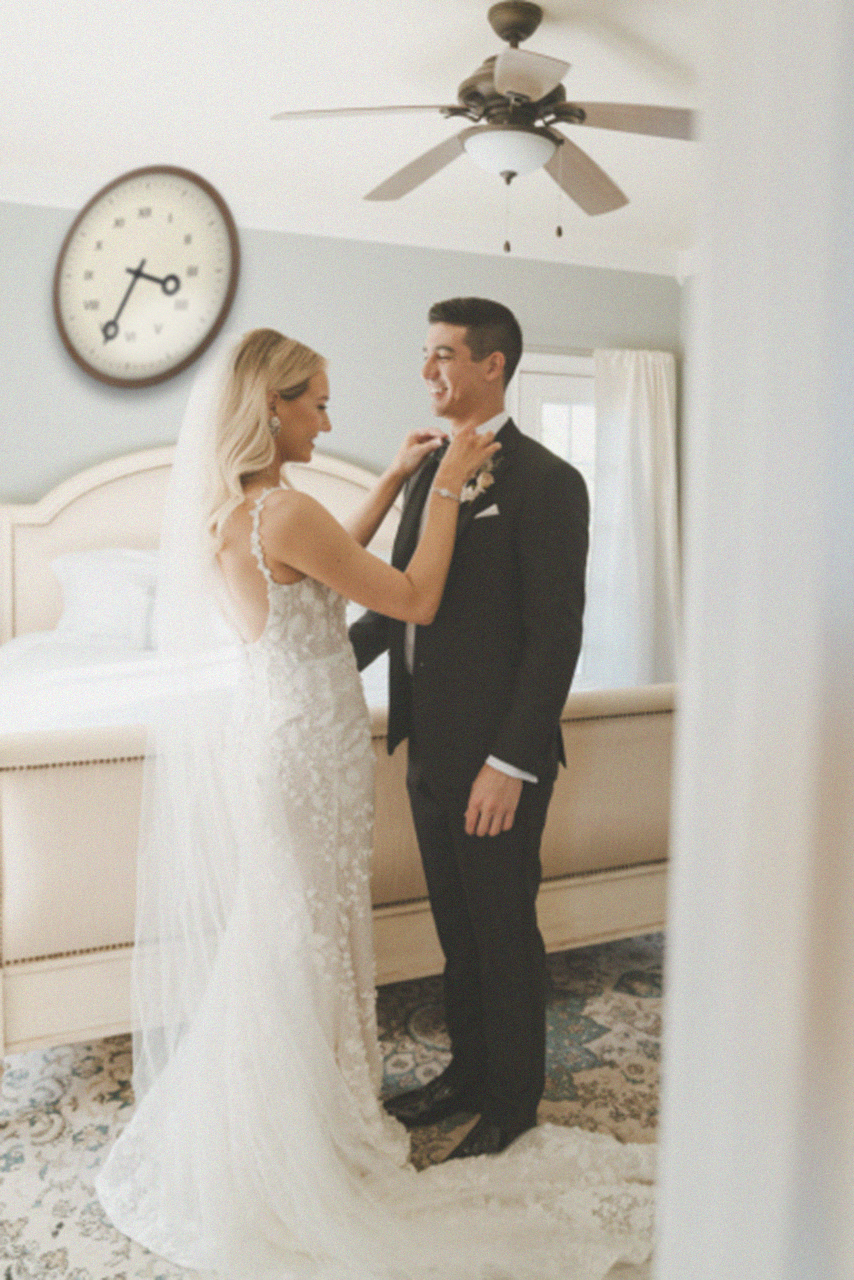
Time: **3:34**
